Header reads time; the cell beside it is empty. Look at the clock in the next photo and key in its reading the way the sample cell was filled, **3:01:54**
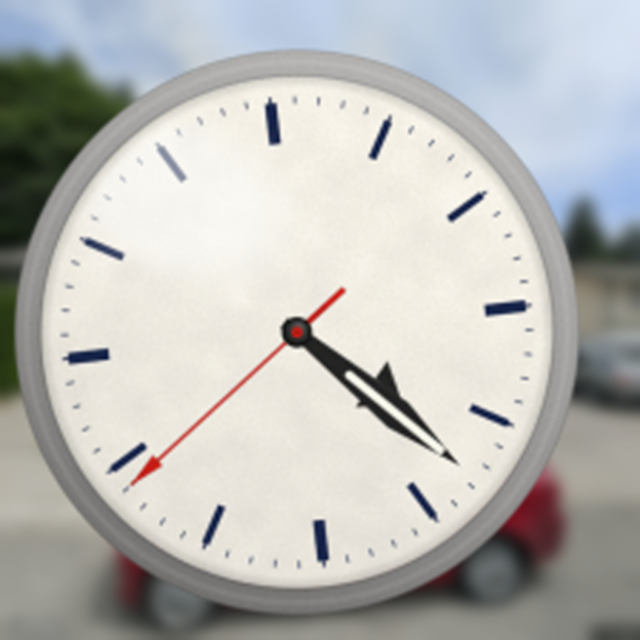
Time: **4:22:39**
